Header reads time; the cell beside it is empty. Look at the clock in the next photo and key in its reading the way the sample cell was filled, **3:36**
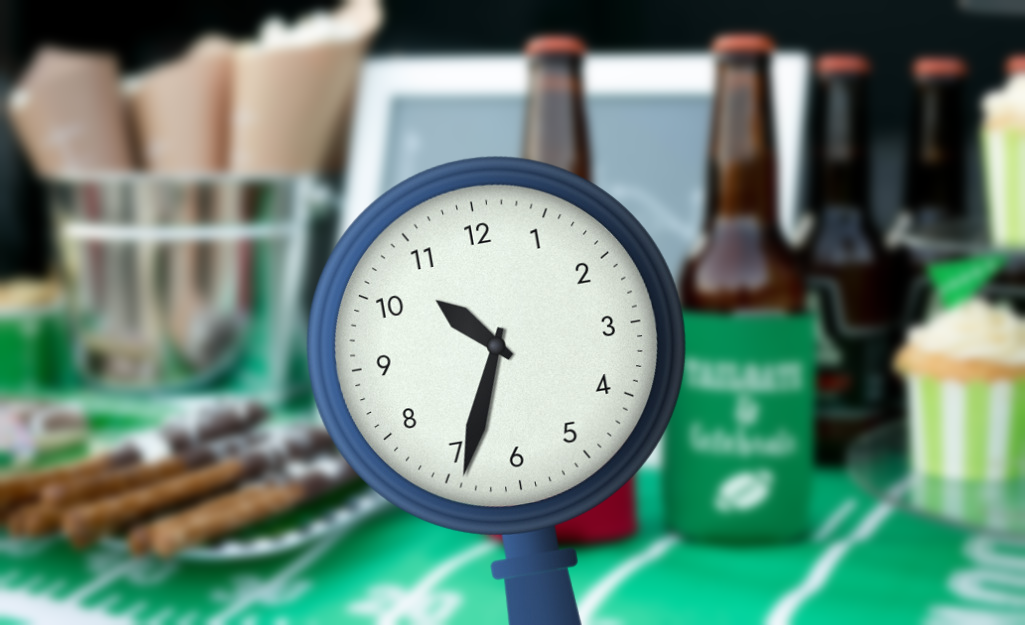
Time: **10:34**
